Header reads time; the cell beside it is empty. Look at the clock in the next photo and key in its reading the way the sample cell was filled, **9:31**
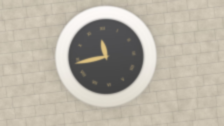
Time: **11:44**
